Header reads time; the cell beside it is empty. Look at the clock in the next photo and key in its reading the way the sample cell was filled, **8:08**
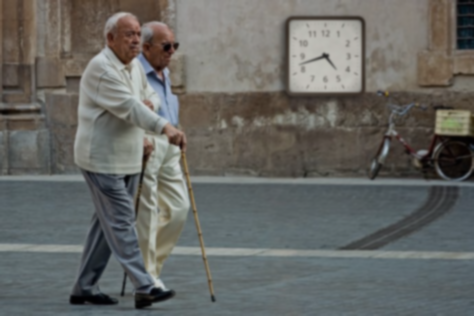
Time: **4:42**
